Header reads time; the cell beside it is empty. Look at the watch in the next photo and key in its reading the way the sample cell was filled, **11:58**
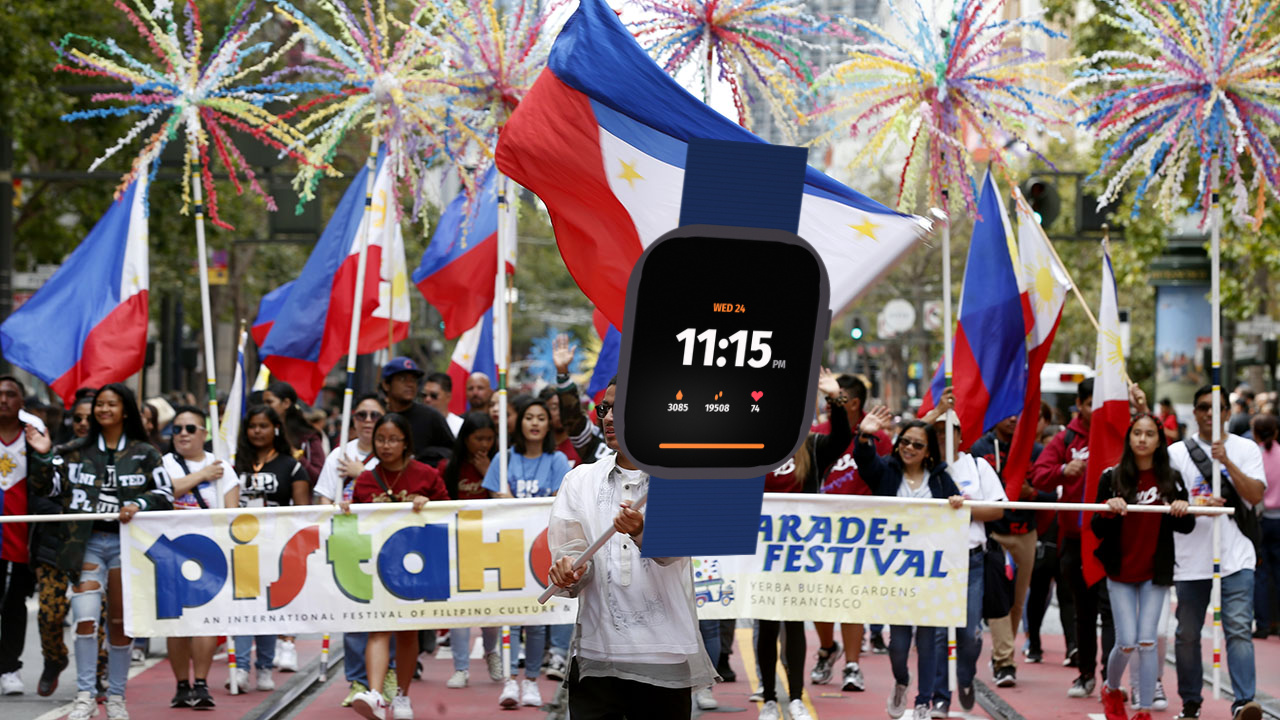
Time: **11:15**
